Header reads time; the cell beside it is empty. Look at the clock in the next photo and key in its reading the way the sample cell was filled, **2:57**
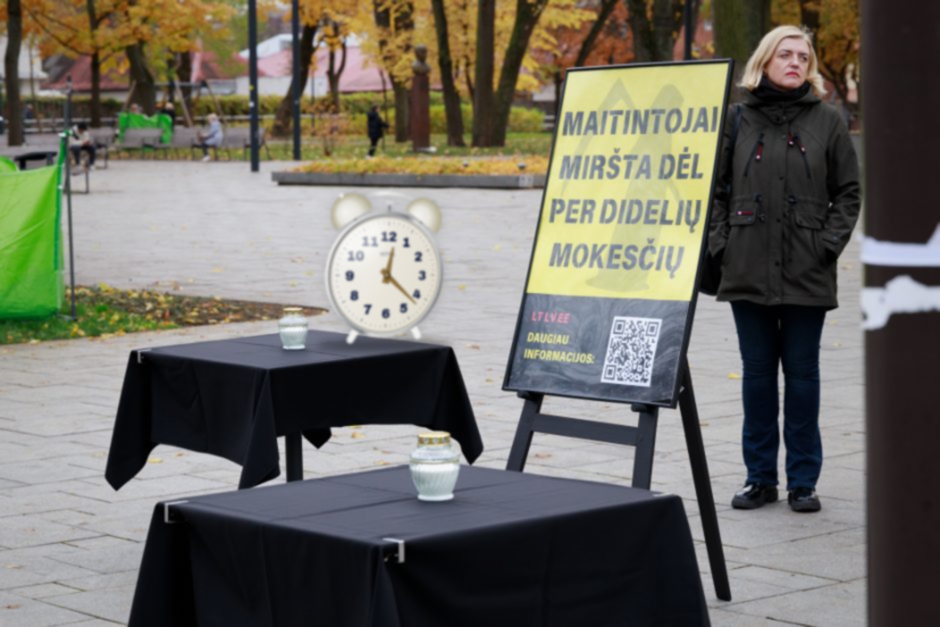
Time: **12:22**
